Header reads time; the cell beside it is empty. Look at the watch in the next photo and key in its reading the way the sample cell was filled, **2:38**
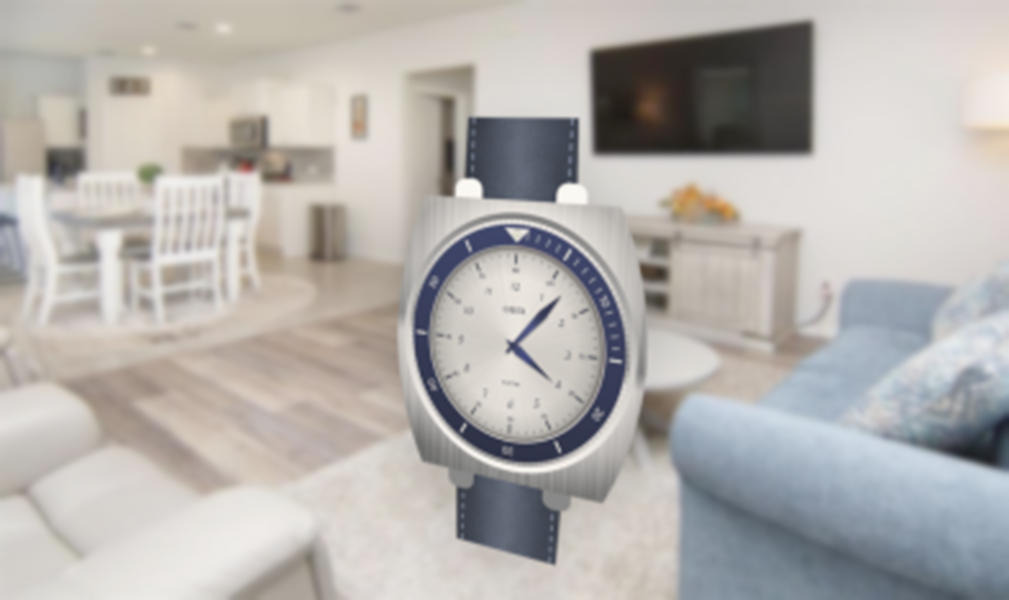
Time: **4:07**
